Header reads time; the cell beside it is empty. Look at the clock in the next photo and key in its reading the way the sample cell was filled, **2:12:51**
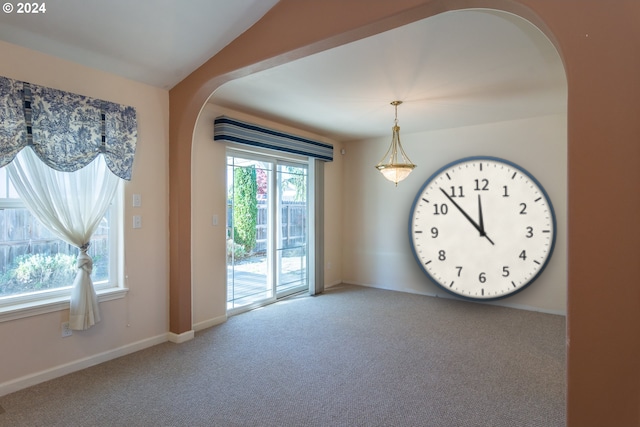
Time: **11:52:53**
